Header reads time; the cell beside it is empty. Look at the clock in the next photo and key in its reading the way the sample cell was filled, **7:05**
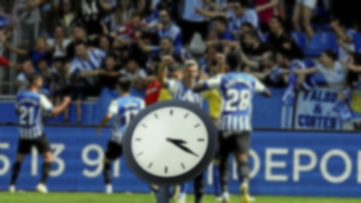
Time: **3:20**
